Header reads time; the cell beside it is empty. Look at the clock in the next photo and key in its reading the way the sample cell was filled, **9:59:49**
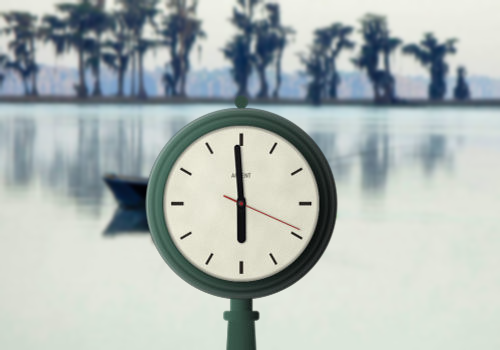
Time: **5:59:19**
